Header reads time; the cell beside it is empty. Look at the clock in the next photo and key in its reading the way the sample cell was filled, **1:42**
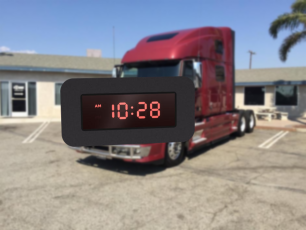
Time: **10:28**
